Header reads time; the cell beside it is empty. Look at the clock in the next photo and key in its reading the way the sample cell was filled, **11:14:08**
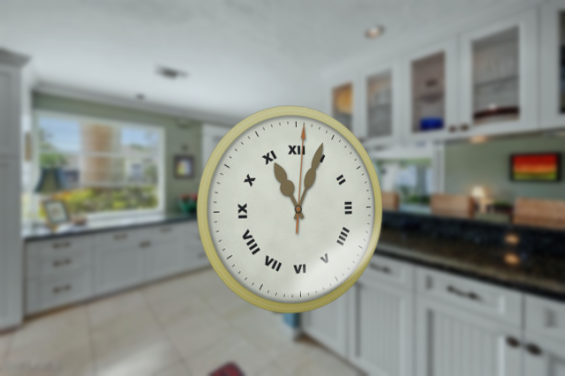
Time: **11:04:01**
